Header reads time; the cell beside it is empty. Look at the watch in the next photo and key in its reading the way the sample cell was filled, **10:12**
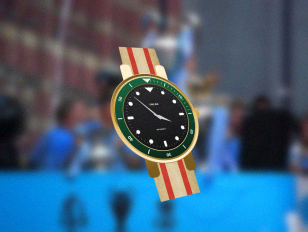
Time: **3:53**
